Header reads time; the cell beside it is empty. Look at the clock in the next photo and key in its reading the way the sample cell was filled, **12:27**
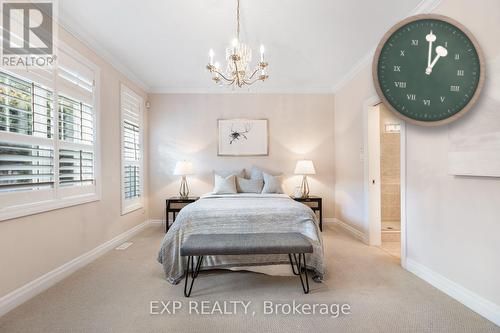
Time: **1:00**
